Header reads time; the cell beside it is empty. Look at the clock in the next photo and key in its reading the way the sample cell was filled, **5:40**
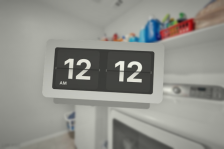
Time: **12:12**
